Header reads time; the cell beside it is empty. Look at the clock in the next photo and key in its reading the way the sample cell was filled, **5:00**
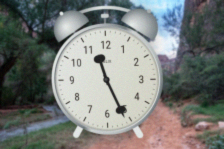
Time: **11:26**
